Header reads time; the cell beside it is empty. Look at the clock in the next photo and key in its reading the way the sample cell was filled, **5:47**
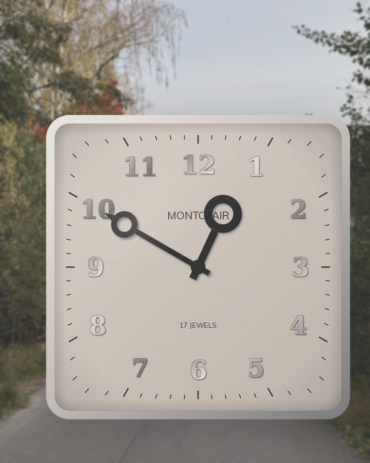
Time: **12:50**
